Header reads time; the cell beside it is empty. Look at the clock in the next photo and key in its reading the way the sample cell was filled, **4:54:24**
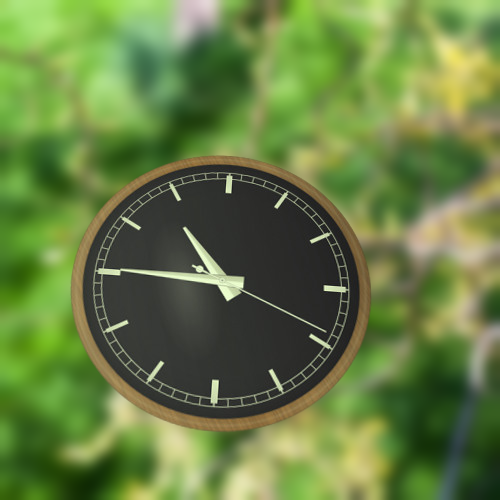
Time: **10:45:19**
